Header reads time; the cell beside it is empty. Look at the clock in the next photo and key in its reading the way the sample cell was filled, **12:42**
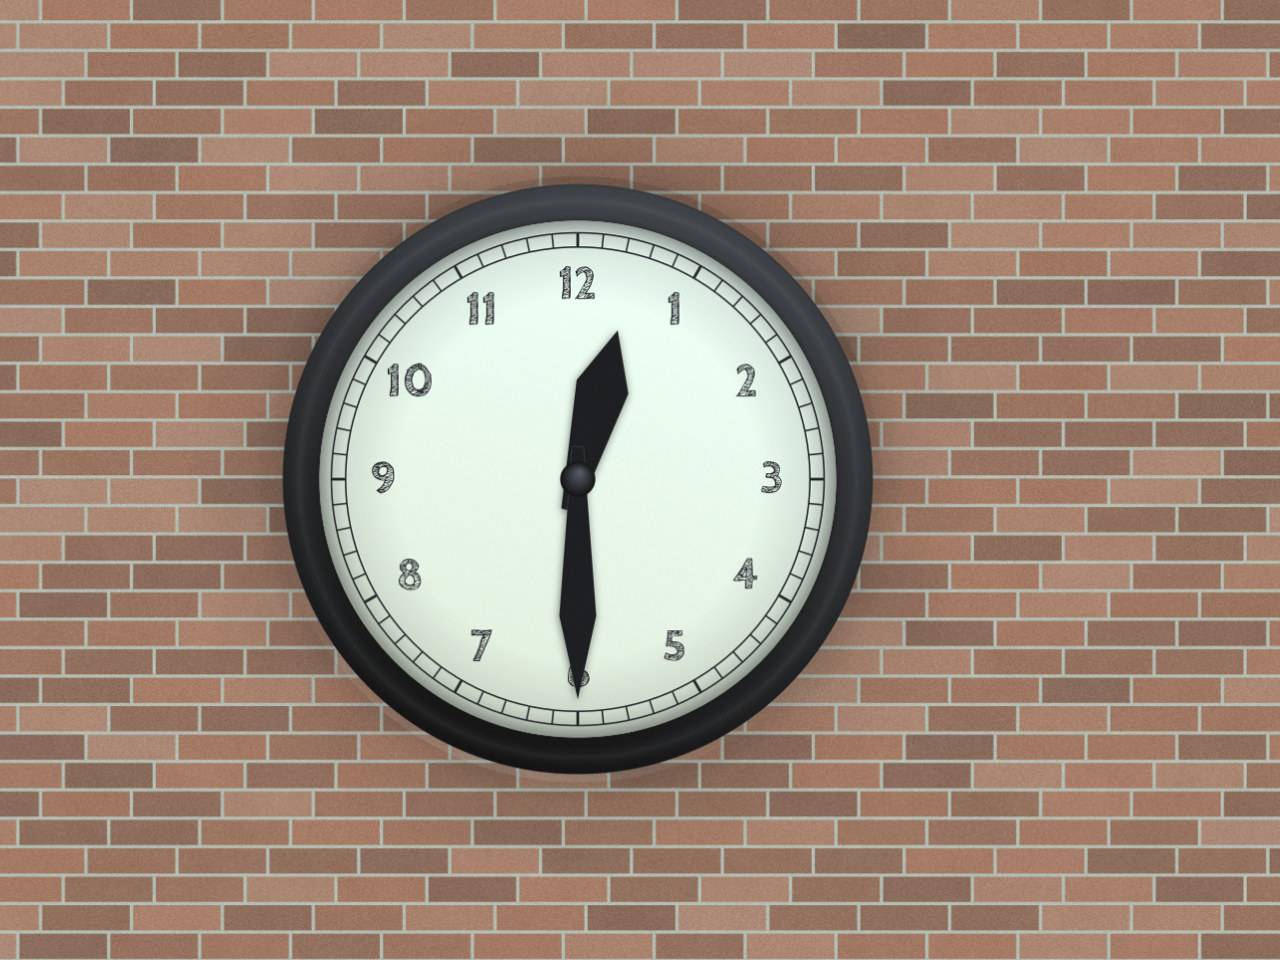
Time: **12:30**
